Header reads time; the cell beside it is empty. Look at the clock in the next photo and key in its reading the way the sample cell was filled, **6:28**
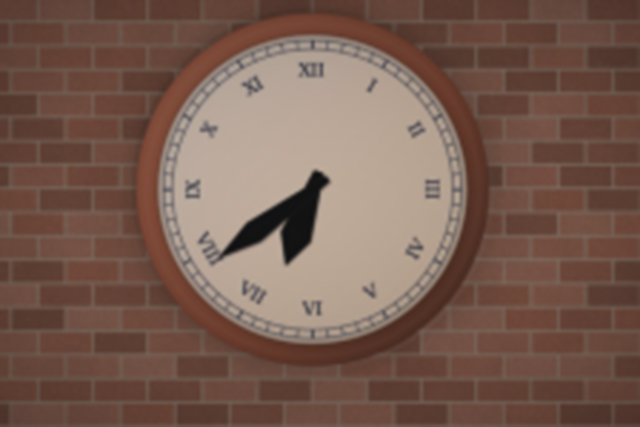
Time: **6:39**
